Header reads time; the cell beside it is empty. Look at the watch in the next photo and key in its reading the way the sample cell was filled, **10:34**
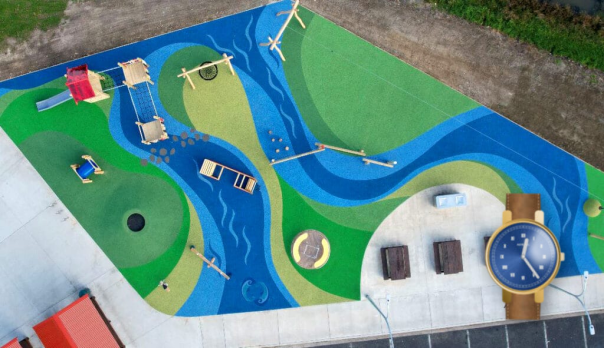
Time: **12:24**
